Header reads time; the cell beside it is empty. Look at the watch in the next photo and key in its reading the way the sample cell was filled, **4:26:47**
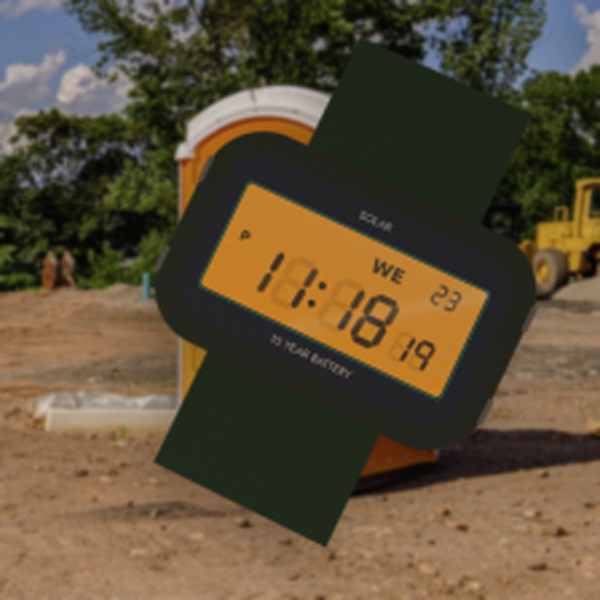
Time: **11:18:19**
